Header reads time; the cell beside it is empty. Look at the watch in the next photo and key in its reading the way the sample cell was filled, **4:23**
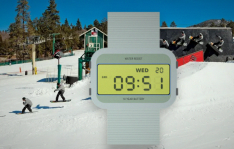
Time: **9:51**
